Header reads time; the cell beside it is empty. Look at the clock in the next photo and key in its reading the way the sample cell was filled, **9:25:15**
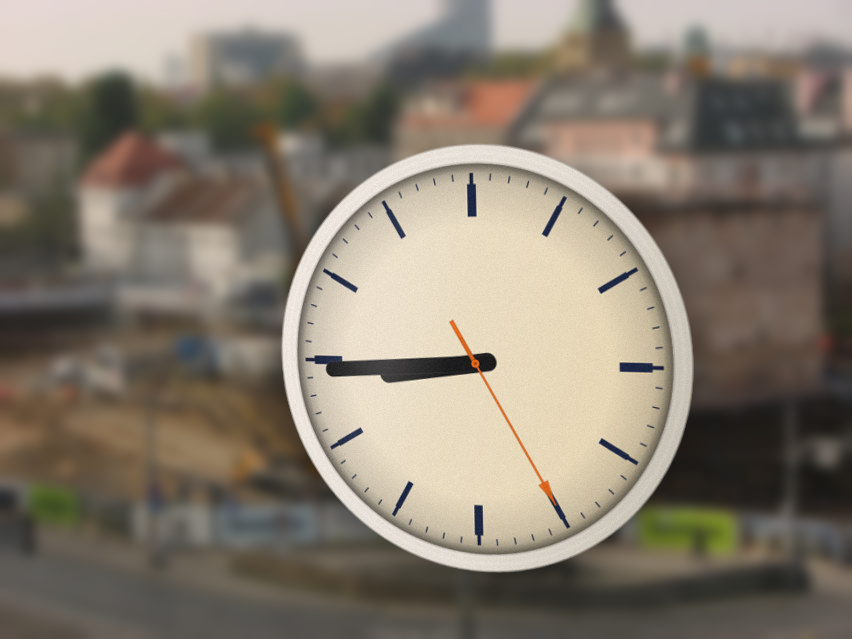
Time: **8:44:25**
